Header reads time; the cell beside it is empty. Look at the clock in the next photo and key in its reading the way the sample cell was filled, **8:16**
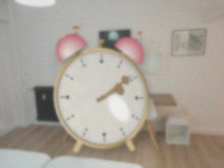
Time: **2:09**
